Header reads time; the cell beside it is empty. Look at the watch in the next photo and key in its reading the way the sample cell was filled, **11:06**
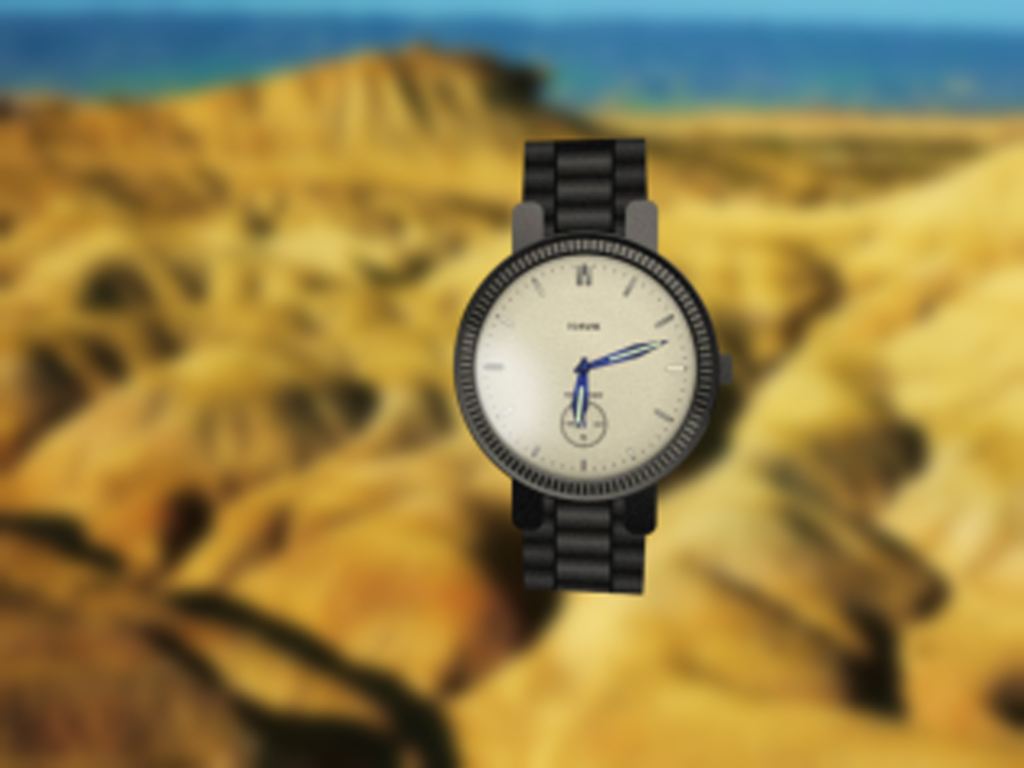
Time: **6:12**
